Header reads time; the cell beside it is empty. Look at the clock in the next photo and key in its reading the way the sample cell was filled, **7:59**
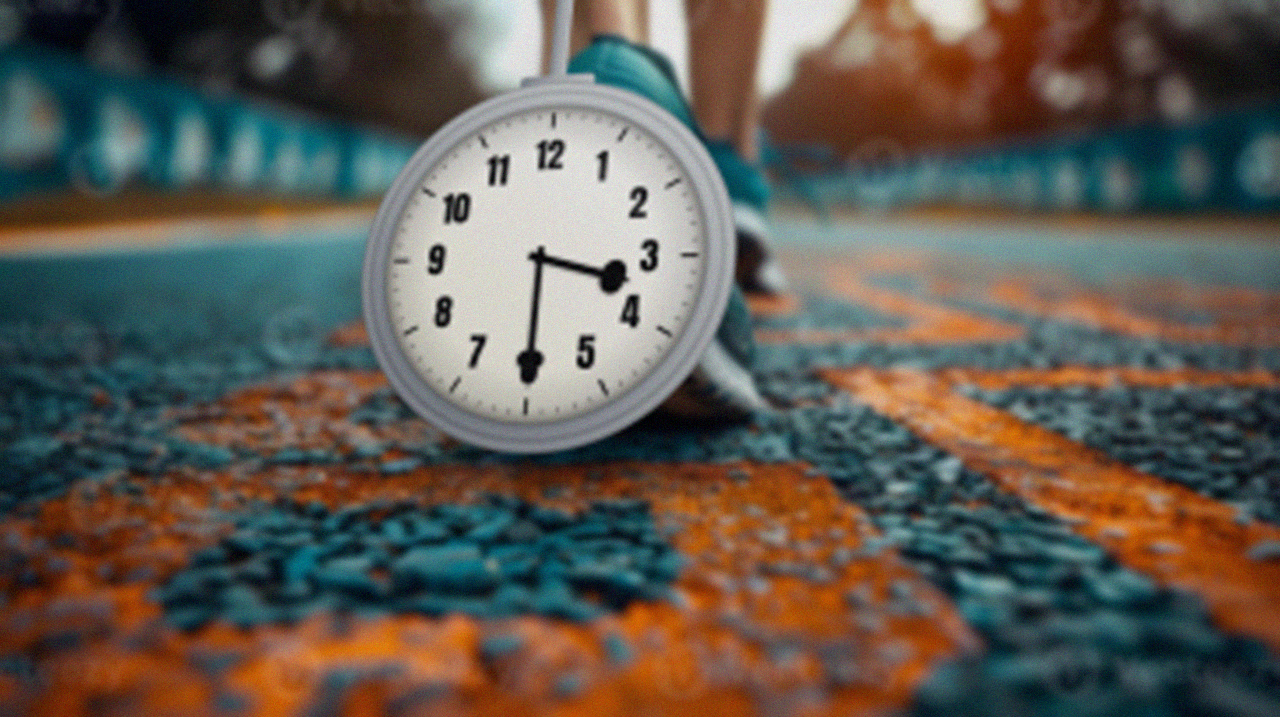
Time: **3:30**
